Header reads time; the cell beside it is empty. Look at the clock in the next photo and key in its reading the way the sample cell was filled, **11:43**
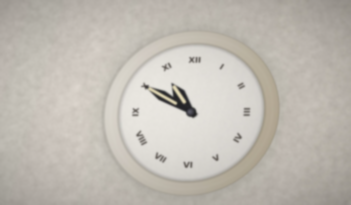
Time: **10:50**
